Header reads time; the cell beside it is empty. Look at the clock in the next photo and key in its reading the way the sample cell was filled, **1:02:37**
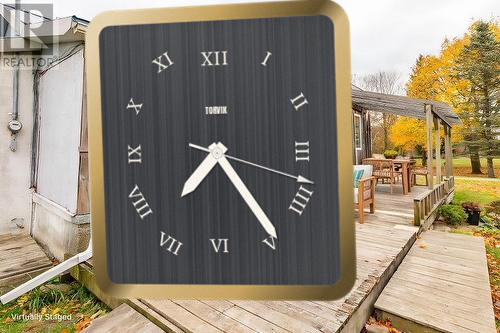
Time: **7:24:18**
